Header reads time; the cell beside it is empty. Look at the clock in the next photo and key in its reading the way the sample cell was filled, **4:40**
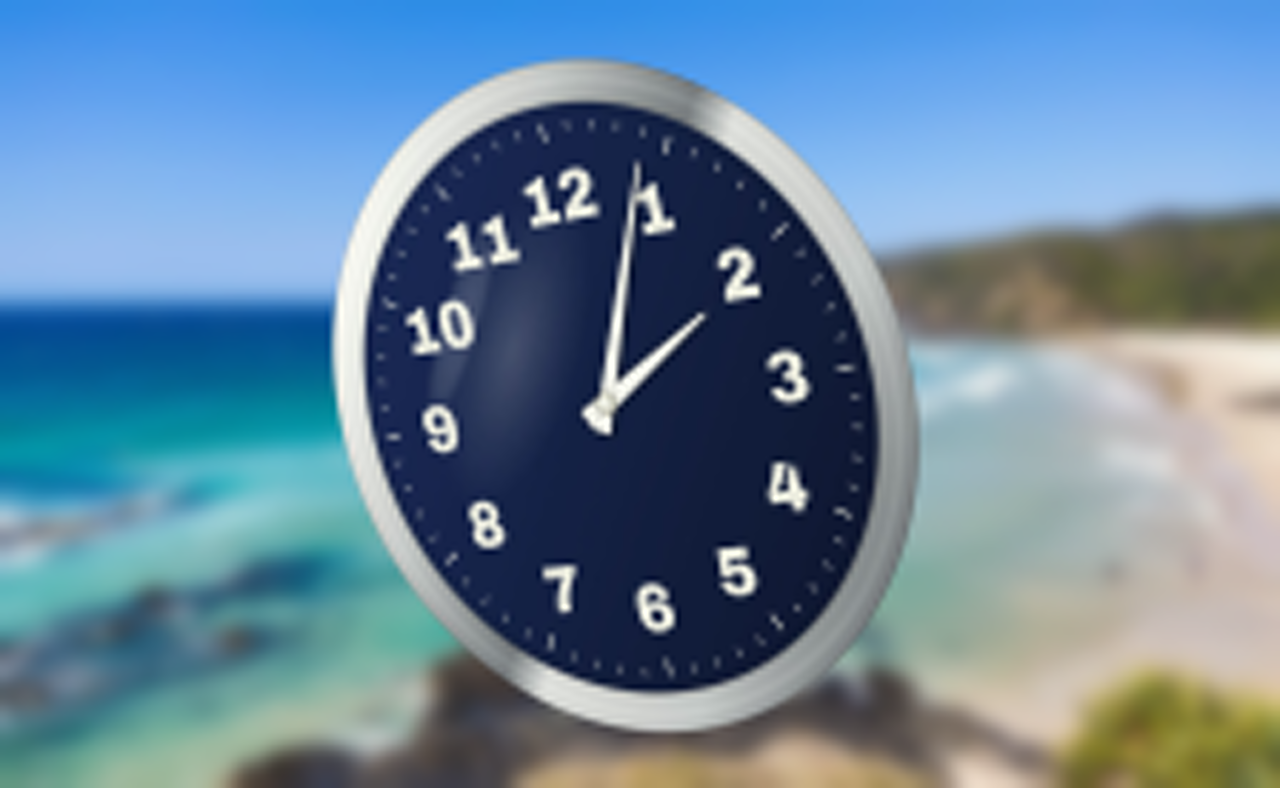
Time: **2:04**
